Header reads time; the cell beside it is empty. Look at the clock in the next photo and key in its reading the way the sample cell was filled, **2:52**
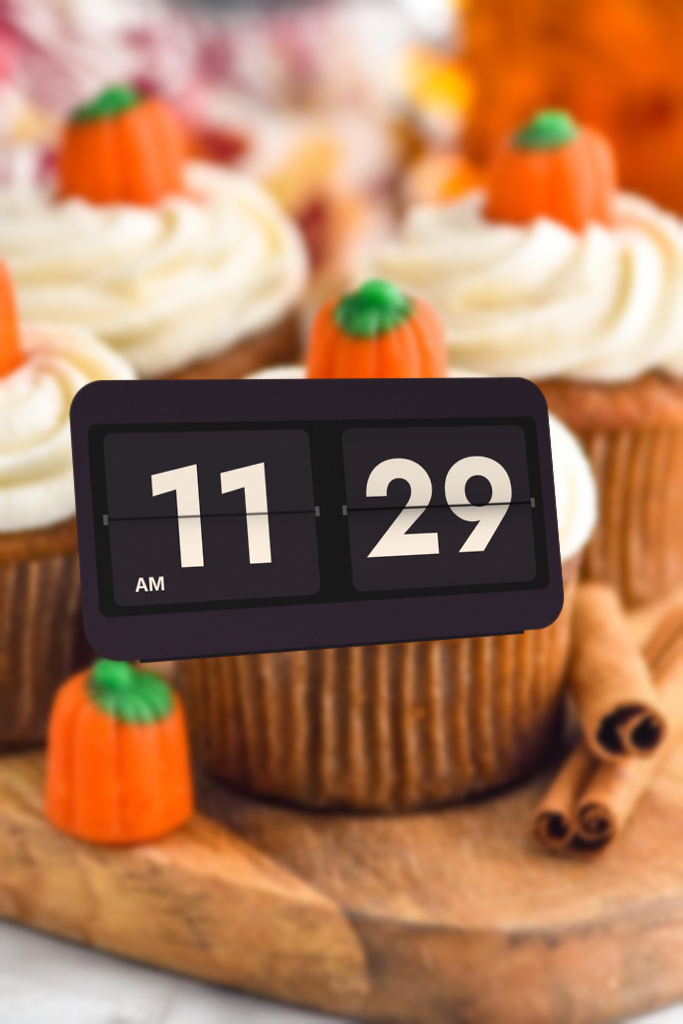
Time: **11:29**
